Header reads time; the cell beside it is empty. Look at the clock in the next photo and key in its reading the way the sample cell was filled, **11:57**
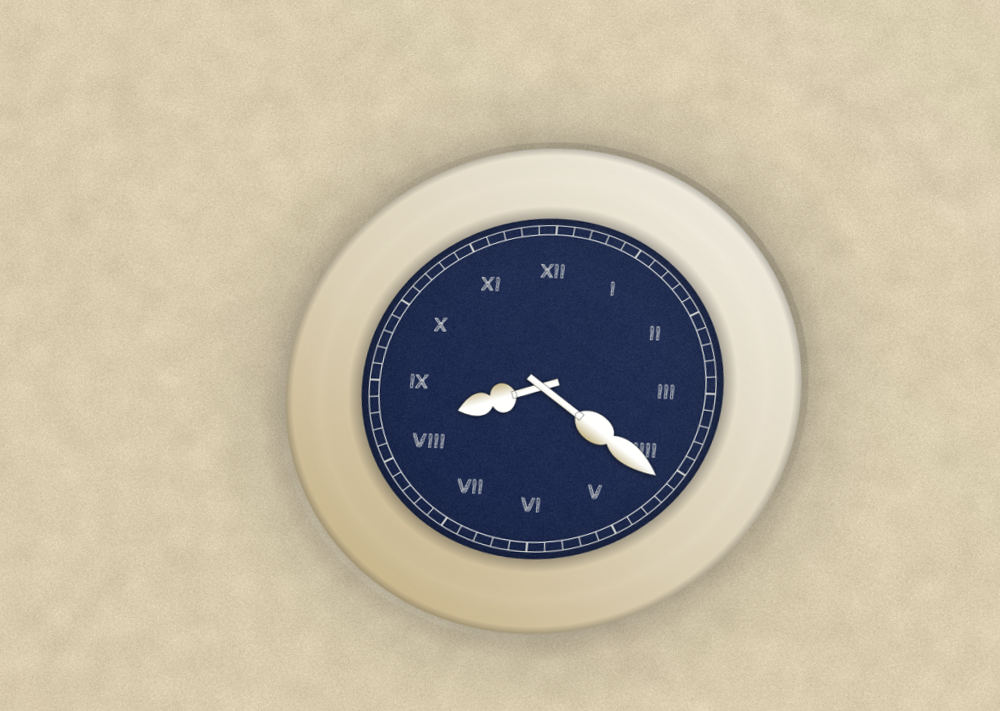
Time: **8:21**
